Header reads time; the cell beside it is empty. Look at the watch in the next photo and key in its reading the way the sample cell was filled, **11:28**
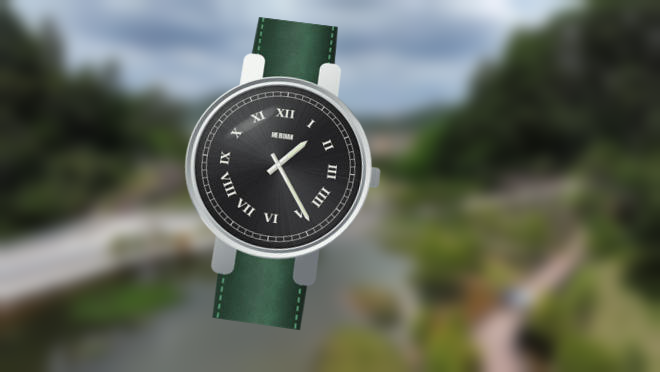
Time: **1:24**
